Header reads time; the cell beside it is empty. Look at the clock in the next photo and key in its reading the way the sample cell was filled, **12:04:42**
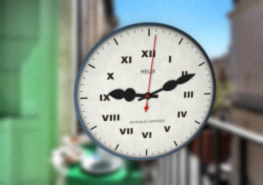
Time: **9:11:01**
